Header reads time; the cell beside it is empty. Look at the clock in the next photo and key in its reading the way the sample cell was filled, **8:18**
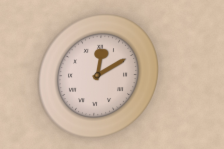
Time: **12:10**
